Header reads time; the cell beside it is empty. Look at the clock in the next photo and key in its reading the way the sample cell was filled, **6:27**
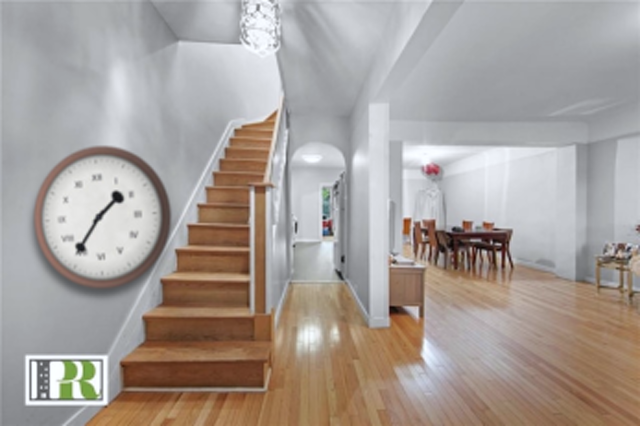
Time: **1:36**
